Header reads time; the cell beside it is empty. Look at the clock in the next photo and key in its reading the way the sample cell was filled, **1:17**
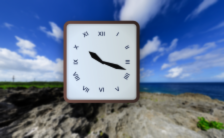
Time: **10:18**
